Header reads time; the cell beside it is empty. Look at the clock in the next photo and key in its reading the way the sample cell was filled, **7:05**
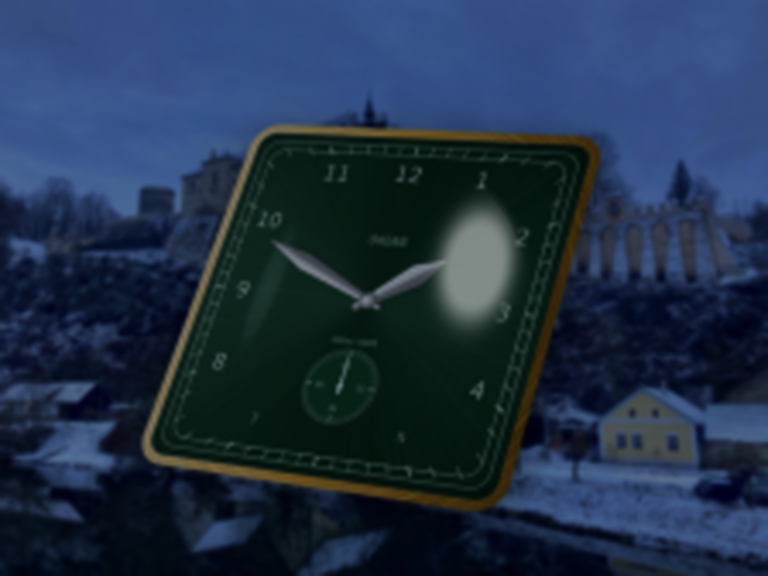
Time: **1:49**
